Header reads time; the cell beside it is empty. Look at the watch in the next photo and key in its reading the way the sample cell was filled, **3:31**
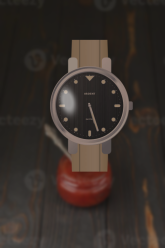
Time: **5:27**
